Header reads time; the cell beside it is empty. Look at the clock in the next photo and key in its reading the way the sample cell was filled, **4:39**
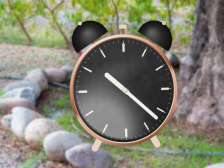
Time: **10:22**
